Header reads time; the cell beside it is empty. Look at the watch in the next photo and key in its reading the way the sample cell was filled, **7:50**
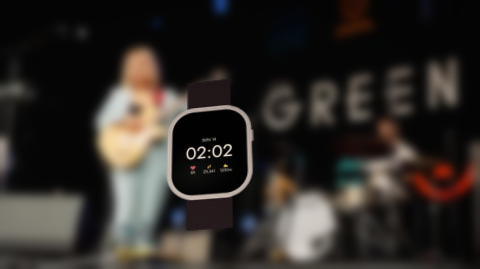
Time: **2:02**
